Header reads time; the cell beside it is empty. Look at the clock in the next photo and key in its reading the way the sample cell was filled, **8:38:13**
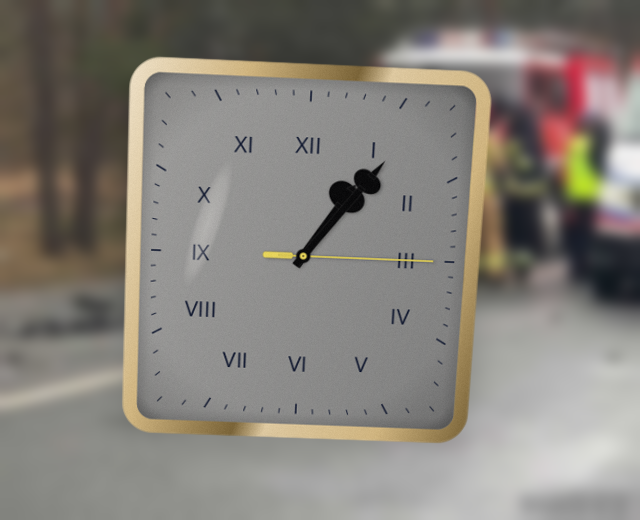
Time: **1:06:15**
